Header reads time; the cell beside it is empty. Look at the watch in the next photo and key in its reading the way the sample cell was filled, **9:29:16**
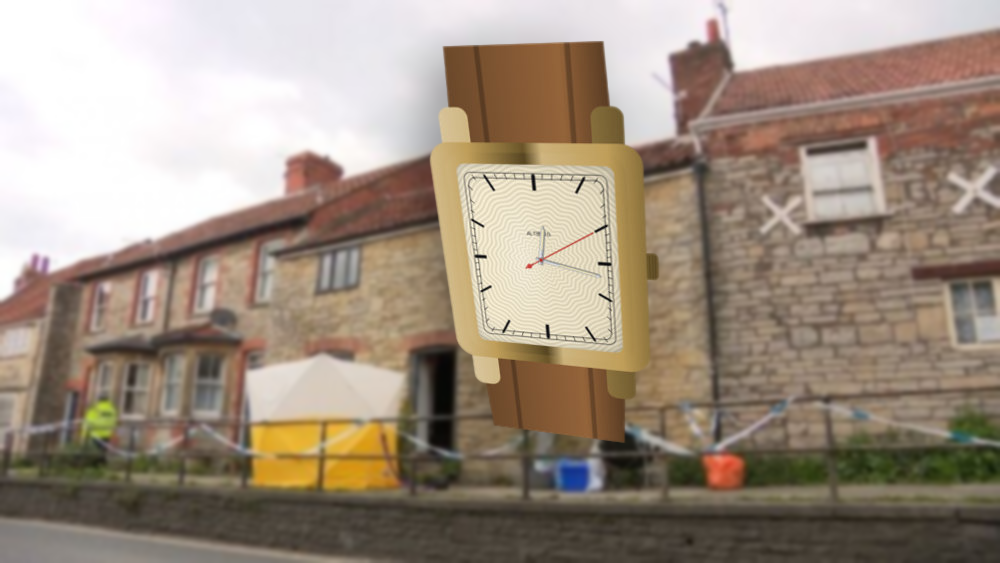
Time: **12:17:10**
